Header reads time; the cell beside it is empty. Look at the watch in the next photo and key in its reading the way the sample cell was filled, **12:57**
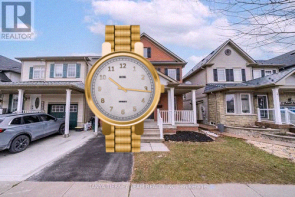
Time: **10:16**
